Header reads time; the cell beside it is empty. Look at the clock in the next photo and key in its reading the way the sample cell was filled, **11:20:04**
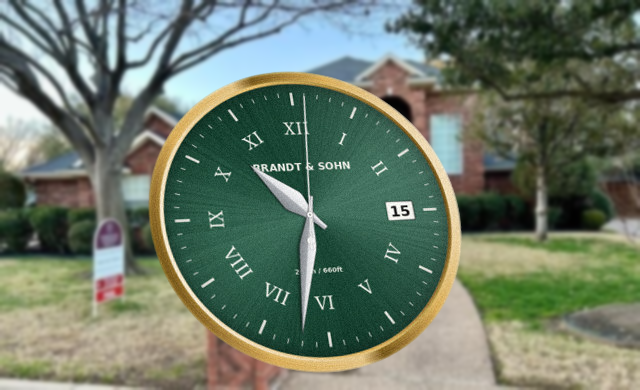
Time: **10:32:01**
